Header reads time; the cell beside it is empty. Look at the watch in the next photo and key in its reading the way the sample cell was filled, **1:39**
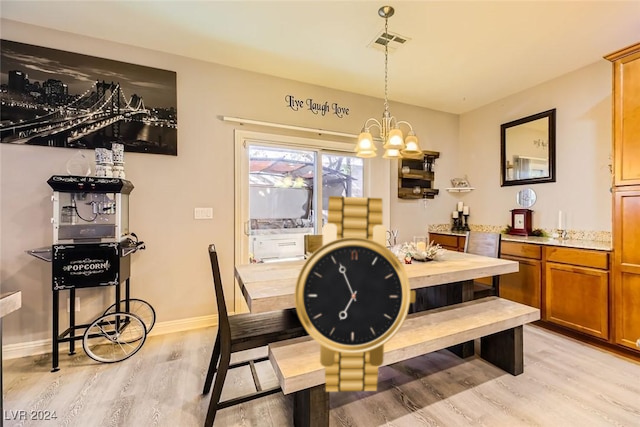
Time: **6:56**
